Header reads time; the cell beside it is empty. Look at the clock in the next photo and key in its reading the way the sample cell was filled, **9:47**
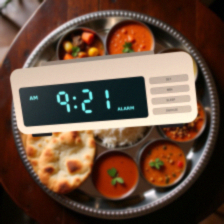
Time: **9:21**
